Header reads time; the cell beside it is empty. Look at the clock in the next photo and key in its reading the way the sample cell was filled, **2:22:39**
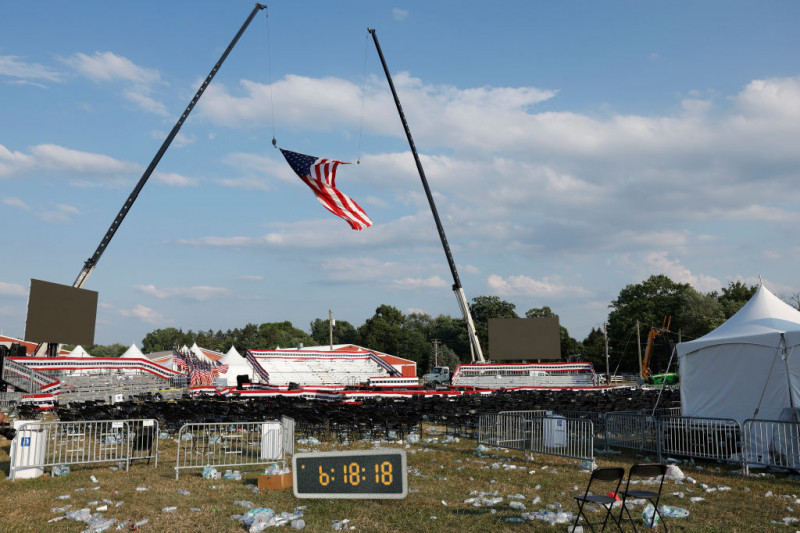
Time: **6:18:18**
